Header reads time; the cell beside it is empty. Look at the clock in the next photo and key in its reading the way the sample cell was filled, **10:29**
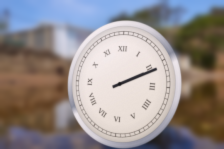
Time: **2:11**
